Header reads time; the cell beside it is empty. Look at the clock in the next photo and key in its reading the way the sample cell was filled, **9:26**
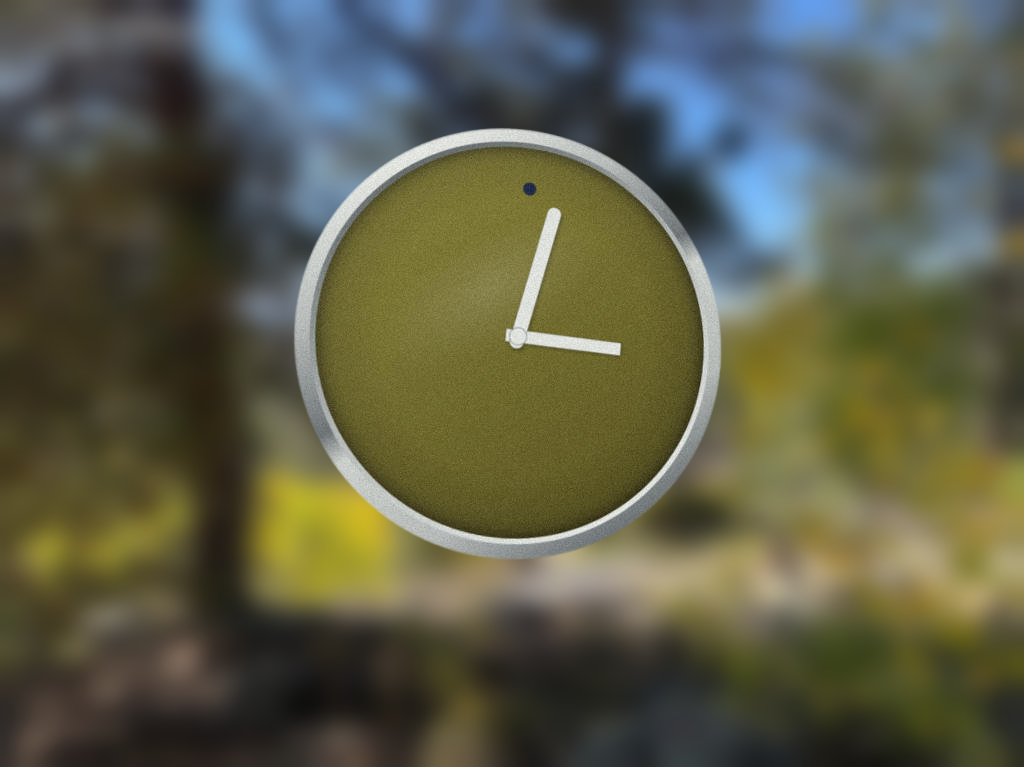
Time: **3:02**
